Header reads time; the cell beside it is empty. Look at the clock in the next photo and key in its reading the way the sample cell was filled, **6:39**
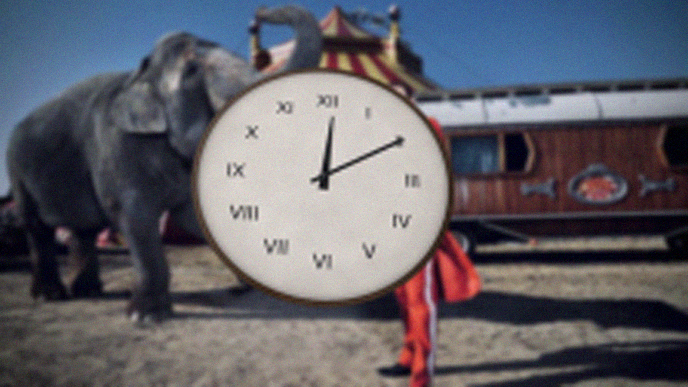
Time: **12:10**
